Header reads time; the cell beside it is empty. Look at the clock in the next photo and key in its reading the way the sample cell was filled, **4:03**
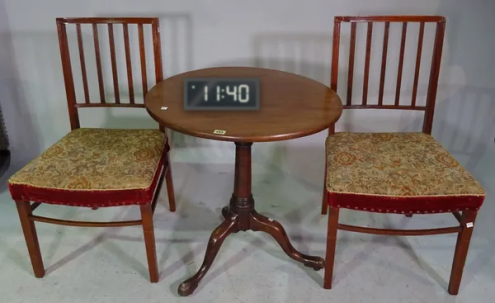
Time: **11:40**
